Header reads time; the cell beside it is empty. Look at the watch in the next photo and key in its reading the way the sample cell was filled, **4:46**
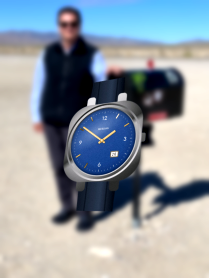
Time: **1:51**
